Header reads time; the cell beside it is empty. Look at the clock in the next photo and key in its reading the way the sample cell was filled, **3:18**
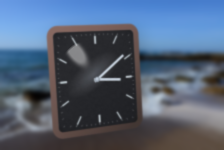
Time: **3:09**
